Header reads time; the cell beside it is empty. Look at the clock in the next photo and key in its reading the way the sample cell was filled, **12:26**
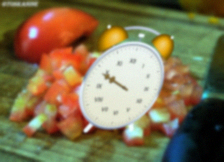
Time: **9:49**
